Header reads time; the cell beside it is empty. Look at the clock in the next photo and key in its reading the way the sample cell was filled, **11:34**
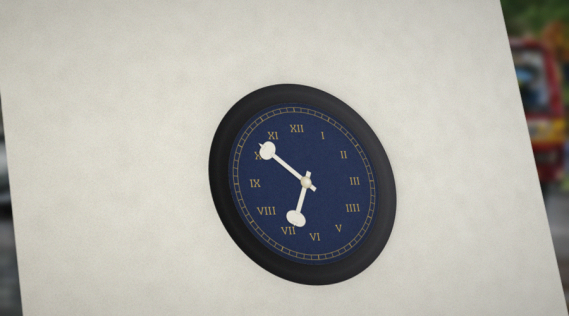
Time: **6:52**
